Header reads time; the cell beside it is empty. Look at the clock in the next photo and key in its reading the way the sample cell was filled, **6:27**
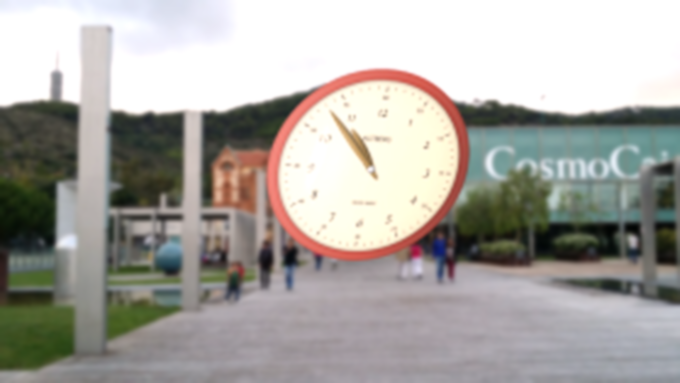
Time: **10:53**
